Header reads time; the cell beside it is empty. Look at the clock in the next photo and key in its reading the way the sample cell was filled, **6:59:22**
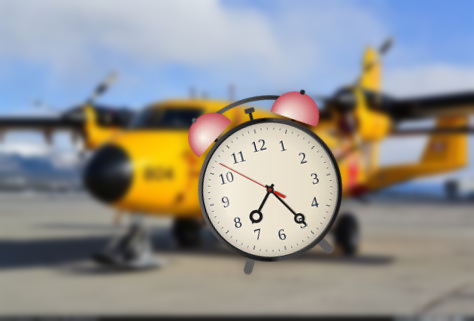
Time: **7:24:52**
